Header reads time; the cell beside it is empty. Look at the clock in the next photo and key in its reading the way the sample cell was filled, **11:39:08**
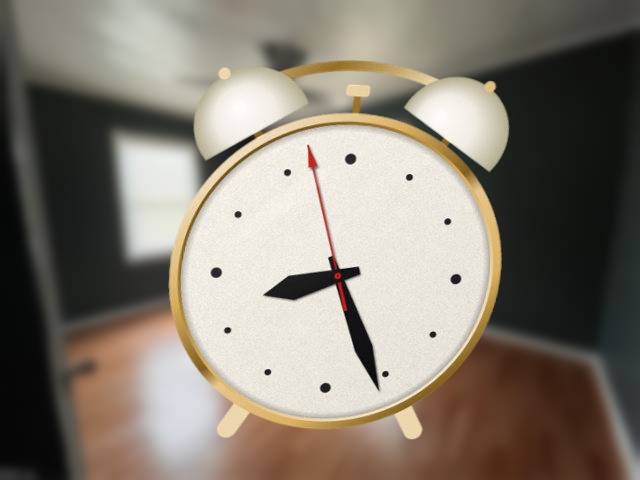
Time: **8:25:57**
